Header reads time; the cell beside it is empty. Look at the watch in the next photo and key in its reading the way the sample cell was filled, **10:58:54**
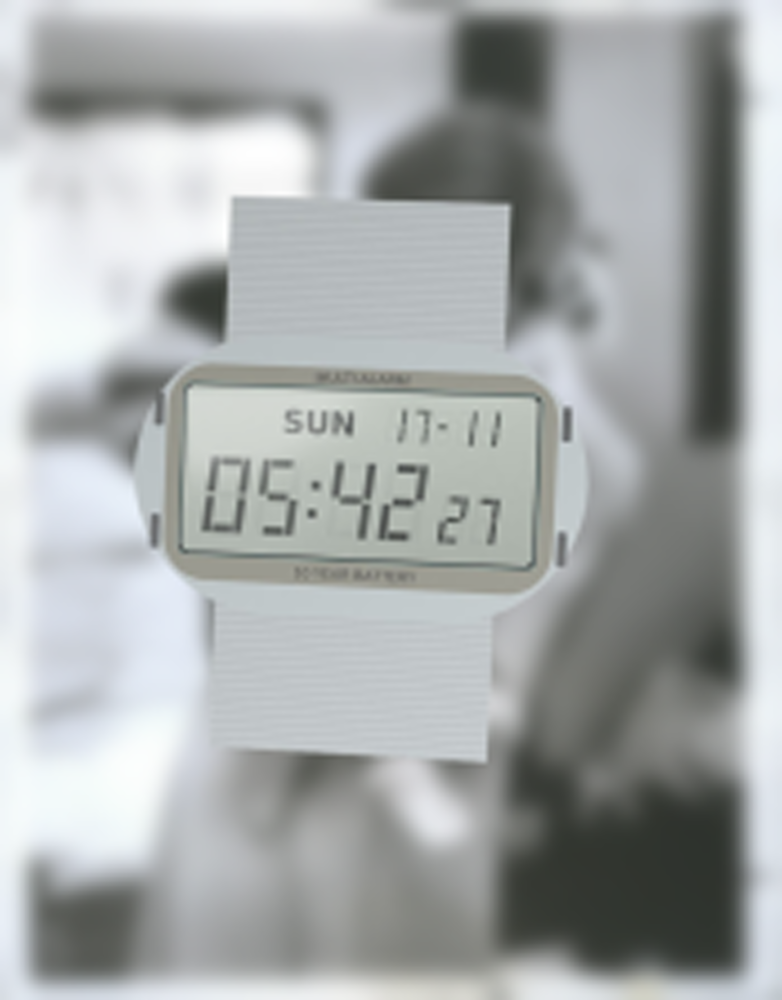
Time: **5:42:27**
